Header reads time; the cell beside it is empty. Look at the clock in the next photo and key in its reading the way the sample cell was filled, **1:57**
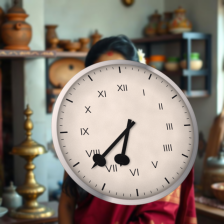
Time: **6:38**
